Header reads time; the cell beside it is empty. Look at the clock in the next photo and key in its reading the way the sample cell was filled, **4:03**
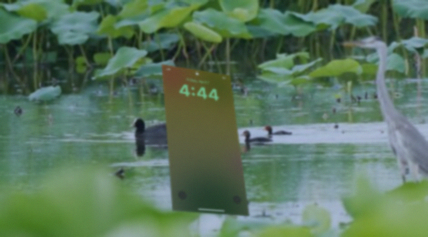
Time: **4:44**
